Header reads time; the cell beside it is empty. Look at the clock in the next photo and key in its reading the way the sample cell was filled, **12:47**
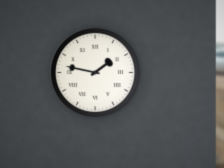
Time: **1:47**
